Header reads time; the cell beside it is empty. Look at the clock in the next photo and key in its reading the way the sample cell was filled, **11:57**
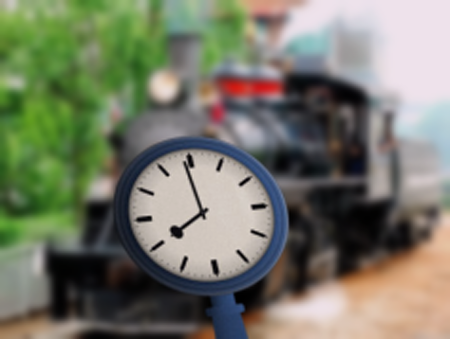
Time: **7:59**
